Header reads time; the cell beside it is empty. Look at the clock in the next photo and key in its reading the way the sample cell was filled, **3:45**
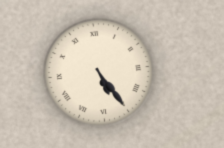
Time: **5:25**
